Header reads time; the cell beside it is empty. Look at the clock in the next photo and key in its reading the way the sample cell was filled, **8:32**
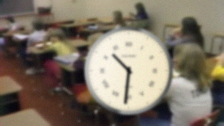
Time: **10:31**
